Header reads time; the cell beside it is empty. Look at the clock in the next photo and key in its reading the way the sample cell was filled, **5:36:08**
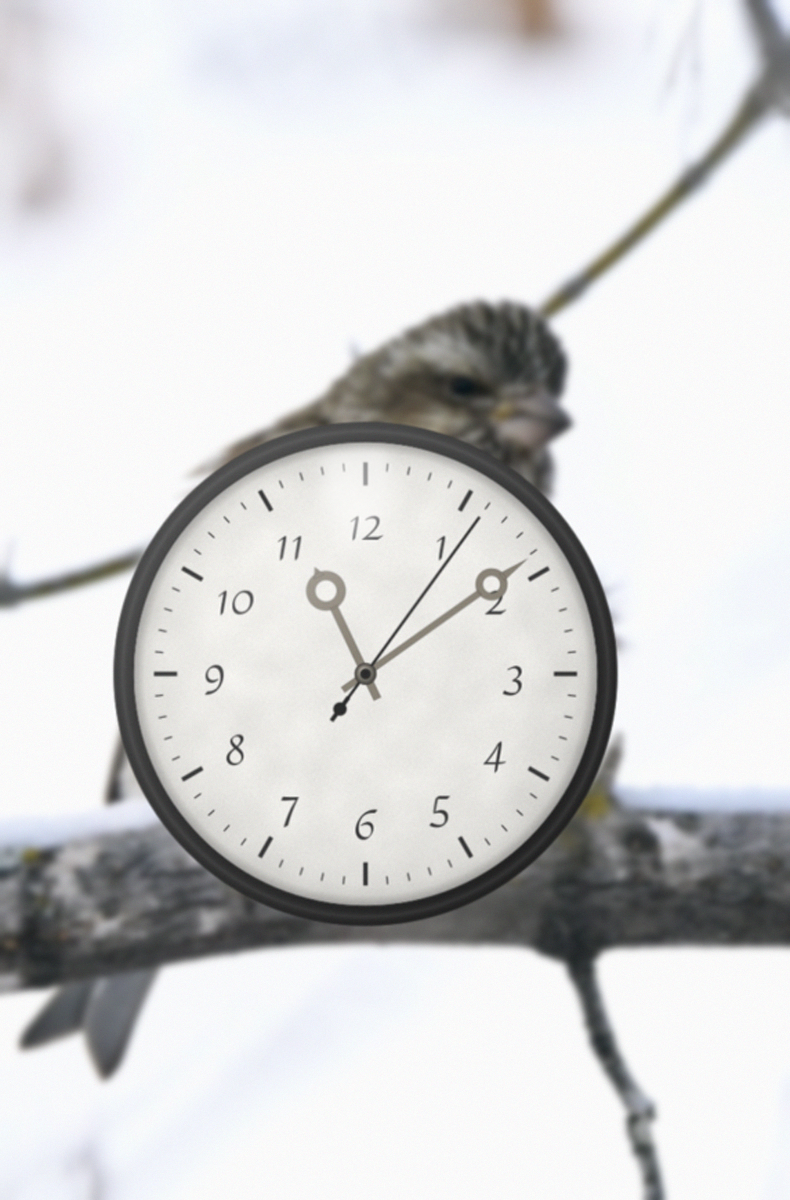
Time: **11:09:06**
